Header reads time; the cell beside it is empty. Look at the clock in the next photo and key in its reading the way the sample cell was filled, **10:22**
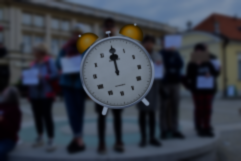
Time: **12:00**
